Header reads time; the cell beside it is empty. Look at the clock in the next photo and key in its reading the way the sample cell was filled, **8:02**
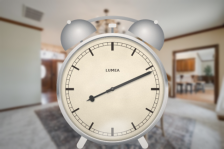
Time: **8:11**
